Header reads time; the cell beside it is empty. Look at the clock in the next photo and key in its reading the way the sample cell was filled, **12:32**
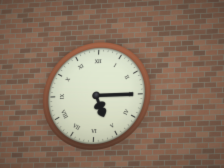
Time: **5:15**
